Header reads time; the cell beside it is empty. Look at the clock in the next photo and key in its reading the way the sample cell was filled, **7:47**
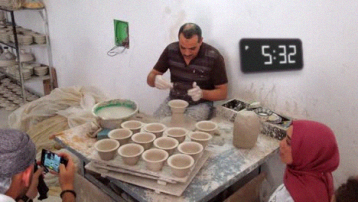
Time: **5:32**
